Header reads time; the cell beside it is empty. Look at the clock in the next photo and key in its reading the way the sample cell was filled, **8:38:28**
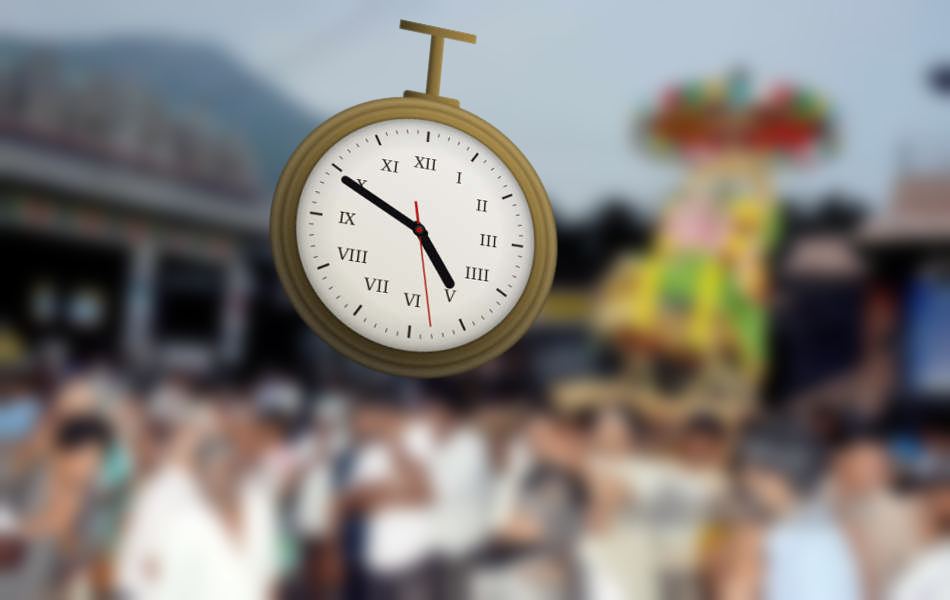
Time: **4:49:28**
